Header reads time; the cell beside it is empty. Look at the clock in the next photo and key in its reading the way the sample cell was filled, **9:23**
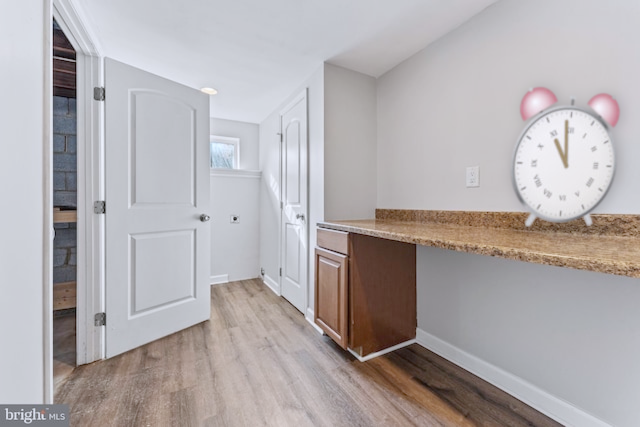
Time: **10:59**
